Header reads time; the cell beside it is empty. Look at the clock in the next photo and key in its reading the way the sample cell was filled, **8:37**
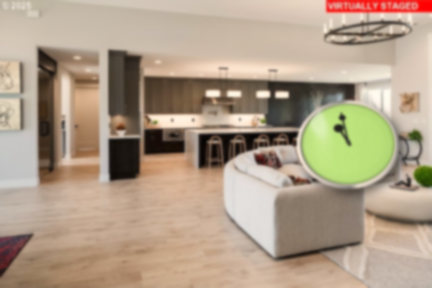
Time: **10:58**
